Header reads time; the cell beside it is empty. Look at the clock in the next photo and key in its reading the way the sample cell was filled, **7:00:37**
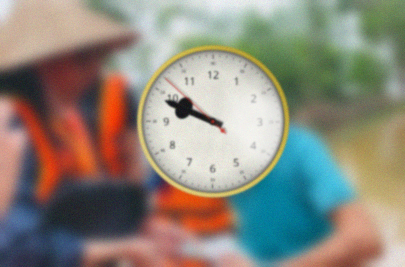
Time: **9:48:52**
